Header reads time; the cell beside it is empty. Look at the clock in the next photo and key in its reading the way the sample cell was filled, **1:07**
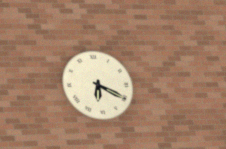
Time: **6:20**
